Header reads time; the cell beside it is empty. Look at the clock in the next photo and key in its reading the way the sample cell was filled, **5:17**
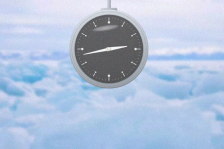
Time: **2:43**
